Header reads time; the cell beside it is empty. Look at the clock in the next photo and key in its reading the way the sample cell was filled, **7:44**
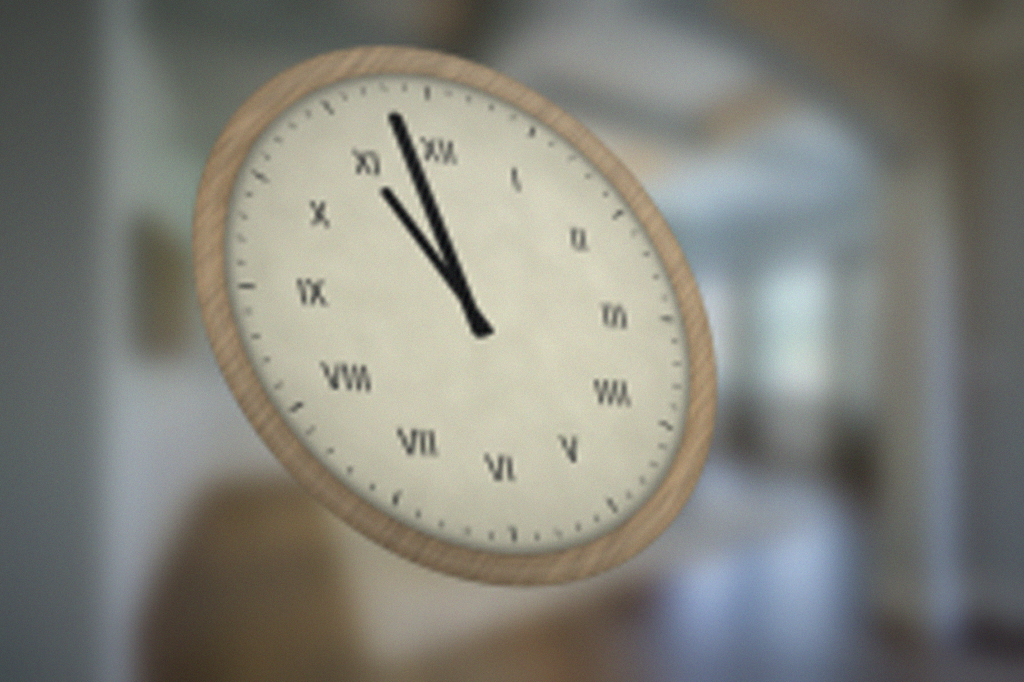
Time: **10:58**
